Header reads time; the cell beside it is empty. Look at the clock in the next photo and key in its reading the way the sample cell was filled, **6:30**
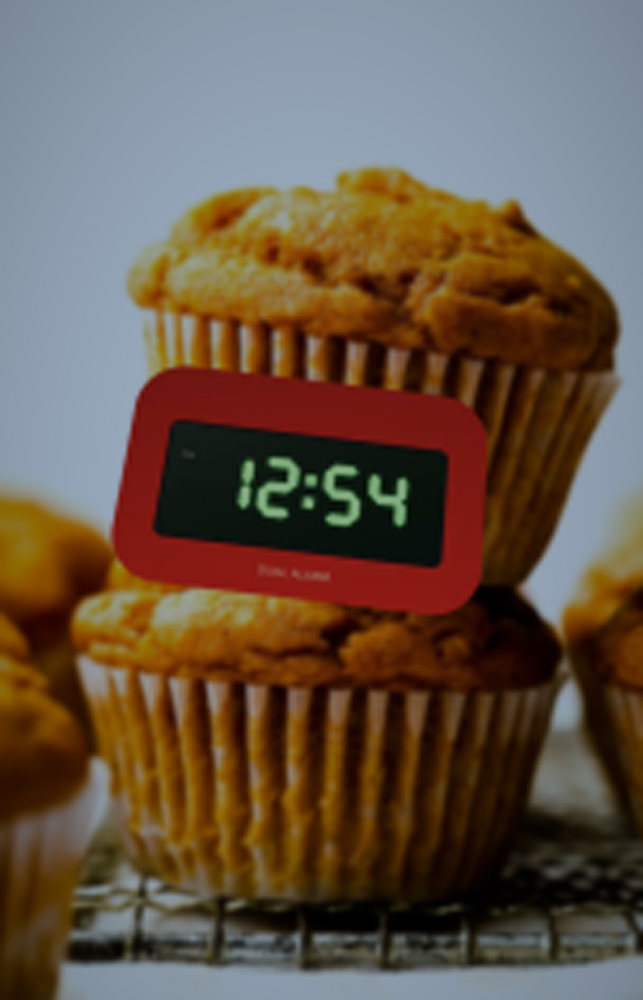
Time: **12:54**
